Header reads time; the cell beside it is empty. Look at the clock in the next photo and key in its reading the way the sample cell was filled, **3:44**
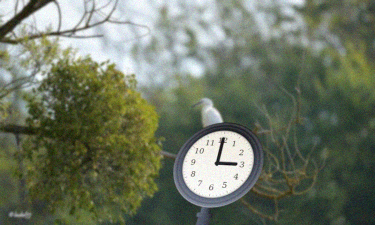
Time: **3:00**
